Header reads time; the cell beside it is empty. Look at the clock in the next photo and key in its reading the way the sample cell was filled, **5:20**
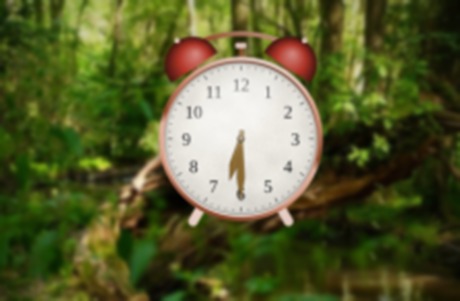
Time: **6:30**
